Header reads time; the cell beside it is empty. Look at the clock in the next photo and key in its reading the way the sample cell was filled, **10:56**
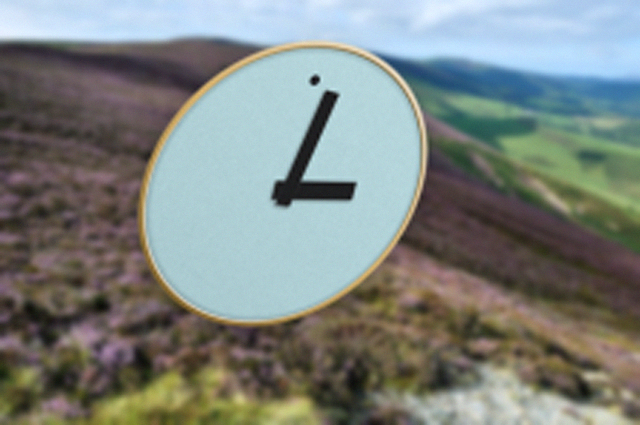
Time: **3:02**
